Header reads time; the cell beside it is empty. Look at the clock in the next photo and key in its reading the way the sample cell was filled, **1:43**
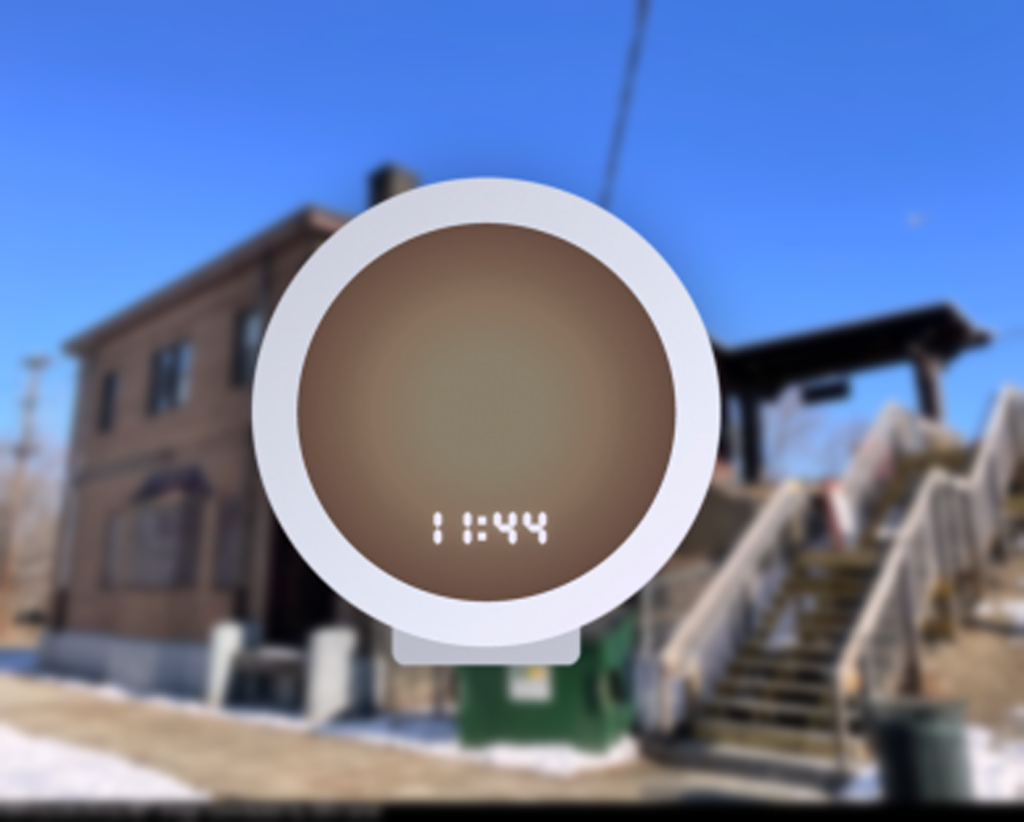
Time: **11:44**
